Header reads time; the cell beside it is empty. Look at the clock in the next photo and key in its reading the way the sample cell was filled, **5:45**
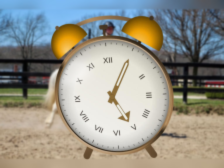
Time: **5:05**
